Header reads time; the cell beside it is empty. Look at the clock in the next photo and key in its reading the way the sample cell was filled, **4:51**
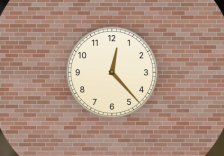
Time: **12:23**
